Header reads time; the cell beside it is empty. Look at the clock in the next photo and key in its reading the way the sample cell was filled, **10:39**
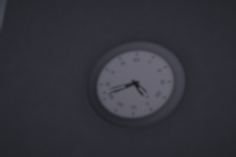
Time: **4:42**
